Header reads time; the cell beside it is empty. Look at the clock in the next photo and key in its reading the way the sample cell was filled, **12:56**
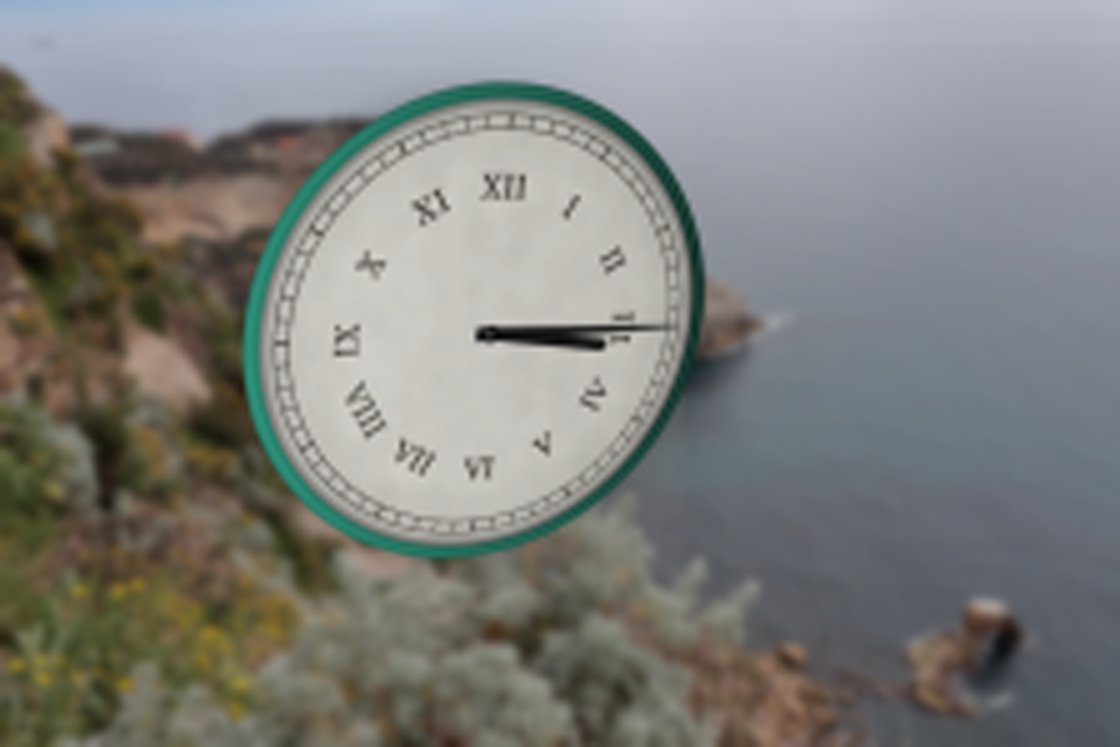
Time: **3:15**
